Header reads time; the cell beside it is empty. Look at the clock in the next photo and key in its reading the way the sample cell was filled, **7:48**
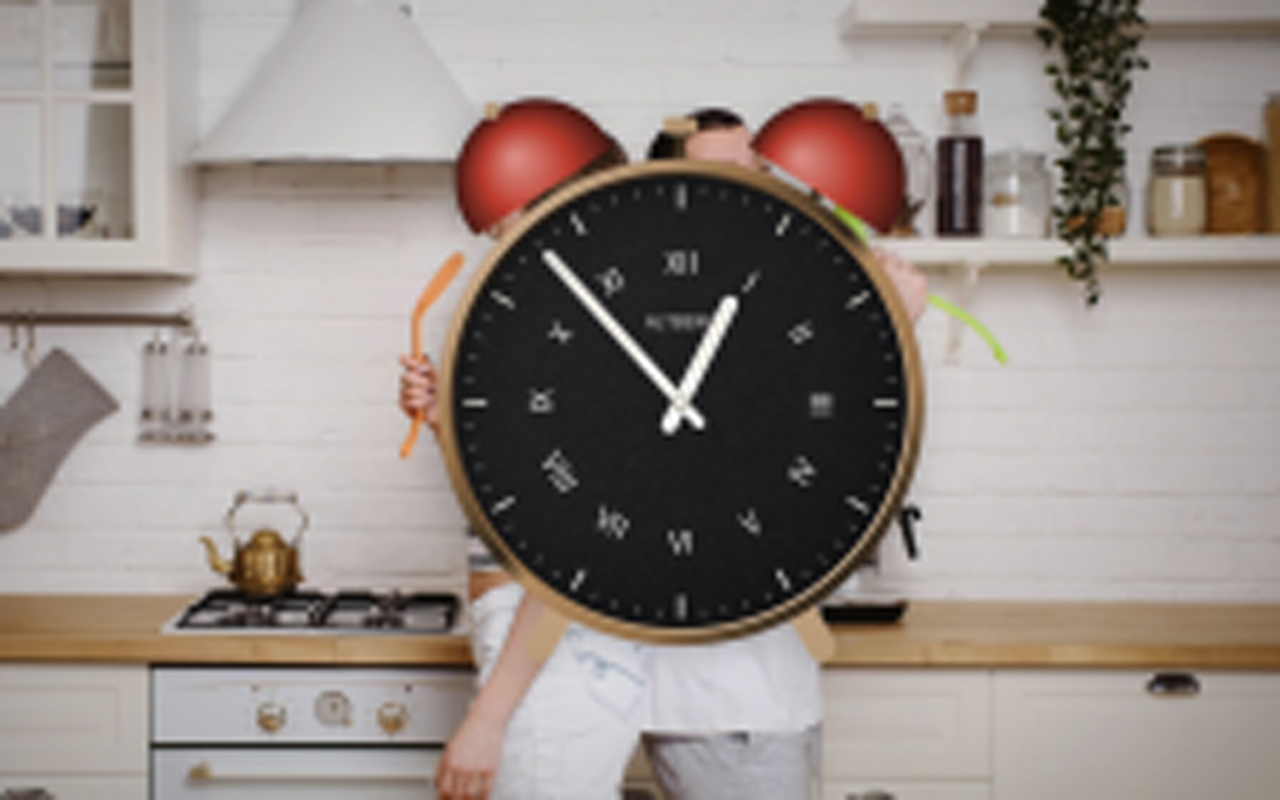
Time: **12:53**
